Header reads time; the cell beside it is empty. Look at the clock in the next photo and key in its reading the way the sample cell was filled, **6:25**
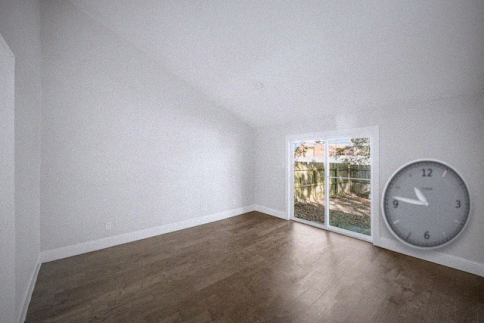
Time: **10:47**
